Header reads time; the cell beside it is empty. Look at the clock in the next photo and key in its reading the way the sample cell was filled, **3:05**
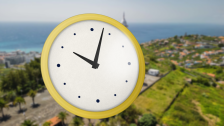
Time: **10:03**
